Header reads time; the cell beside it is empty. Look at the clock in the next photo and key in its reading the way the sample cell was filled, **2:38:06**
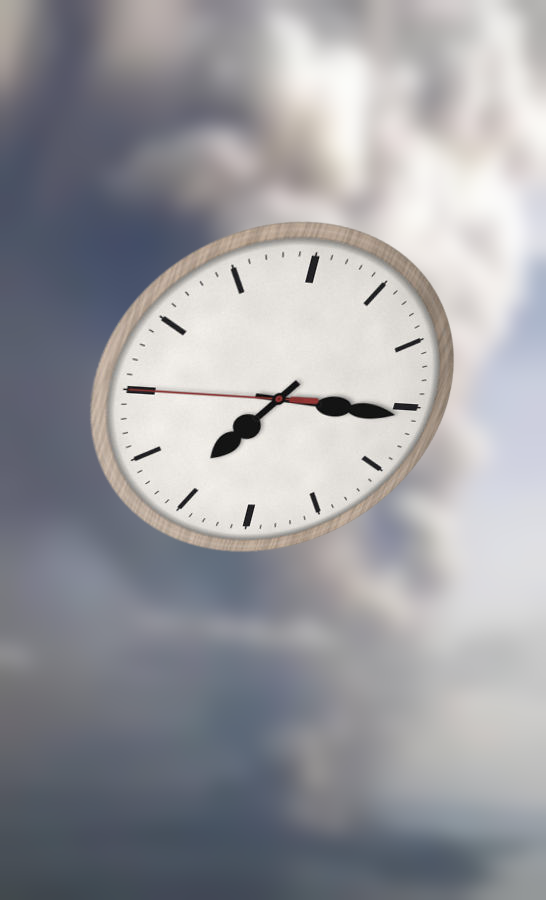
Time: **7:15:45**
